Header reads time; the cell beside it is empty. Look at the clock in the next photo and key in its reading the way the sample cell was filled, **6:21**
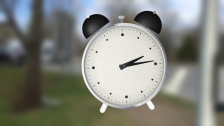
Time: **2:14**
